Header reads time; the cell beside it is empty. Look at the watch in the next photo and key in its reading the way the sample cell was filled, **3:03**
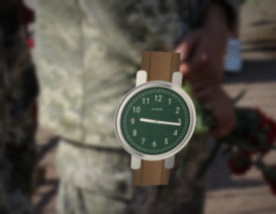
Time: **9:16**
